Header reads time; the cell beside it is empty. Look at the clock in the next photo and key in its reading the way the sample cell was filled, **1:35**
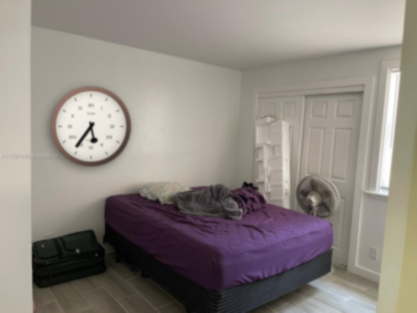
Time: **5:36**
